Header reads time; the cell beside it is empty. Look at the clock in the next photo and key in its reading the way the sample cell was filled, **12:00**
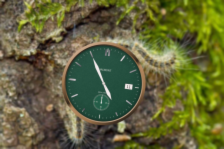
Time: **4:55**
